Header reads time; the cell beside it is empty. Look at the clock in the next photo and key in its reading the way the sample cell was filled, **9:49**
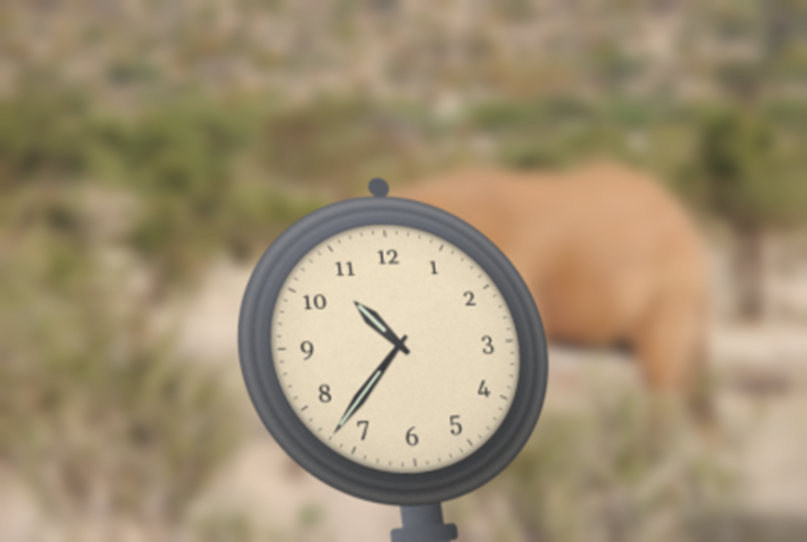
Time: **10:37**
